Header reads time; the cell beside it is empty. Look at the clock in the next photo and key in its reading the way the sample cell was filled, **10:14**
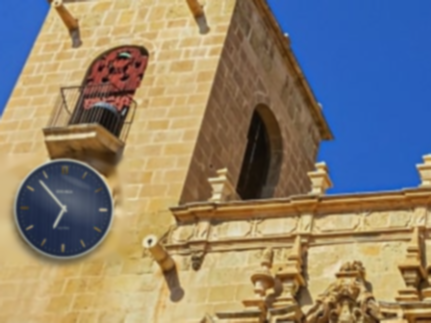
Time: **6:53**
